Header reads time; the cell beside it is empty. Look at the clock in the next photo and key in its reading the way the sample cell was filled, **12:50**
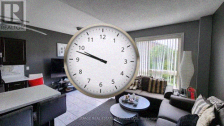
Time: **9:48**
